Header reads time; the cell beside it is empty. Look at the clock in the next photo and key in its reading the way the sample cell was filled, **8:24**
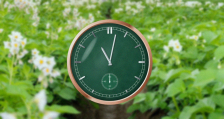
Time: **11:02**
